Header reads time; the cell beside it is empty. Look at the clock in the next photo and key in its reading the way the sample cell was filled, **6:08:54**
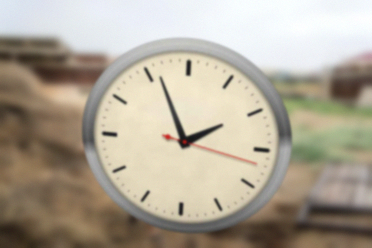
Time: **1:56:17**
